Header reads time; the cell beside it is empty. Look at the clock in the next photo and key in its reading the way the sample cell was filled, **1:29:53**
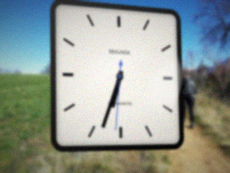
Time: **6:33:31**
